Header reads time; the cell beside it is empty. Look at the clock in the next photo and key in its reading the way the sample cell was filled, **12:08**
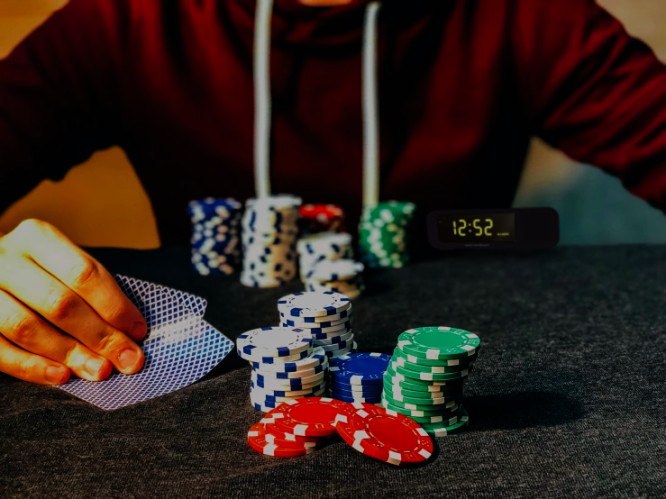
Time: **12:52**
